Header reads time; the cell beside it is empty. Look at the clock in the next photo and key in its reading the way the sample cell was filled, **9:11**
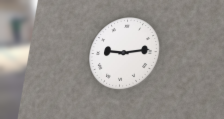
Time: **9:14**
